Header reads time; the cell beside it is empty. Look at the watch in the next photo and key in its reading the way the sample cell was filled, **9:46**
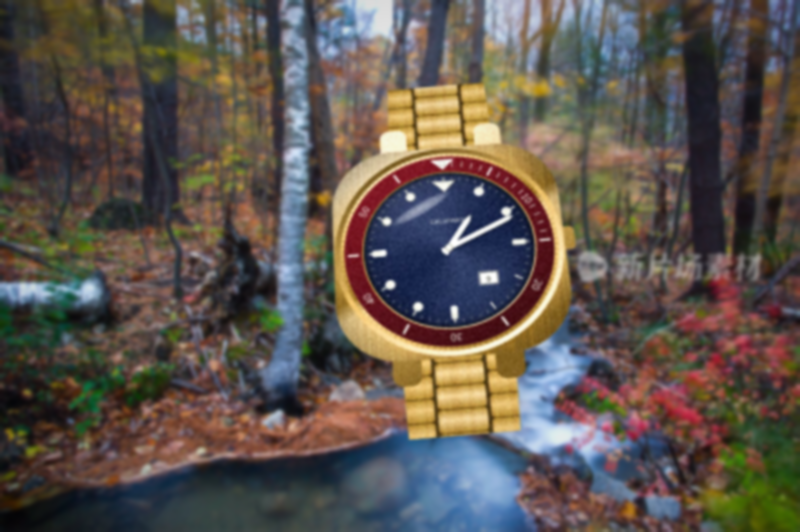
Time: **1:11**
